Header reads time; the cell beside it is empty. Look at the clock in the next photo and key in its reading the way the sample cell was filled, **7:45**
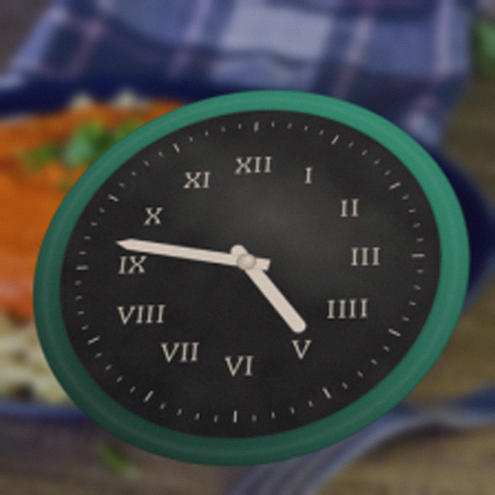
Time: **4:47**
